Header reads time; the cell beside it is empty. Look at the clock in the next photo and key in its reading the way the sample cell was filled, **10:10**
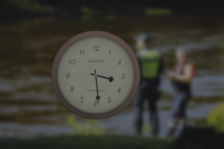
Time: **3:29**
